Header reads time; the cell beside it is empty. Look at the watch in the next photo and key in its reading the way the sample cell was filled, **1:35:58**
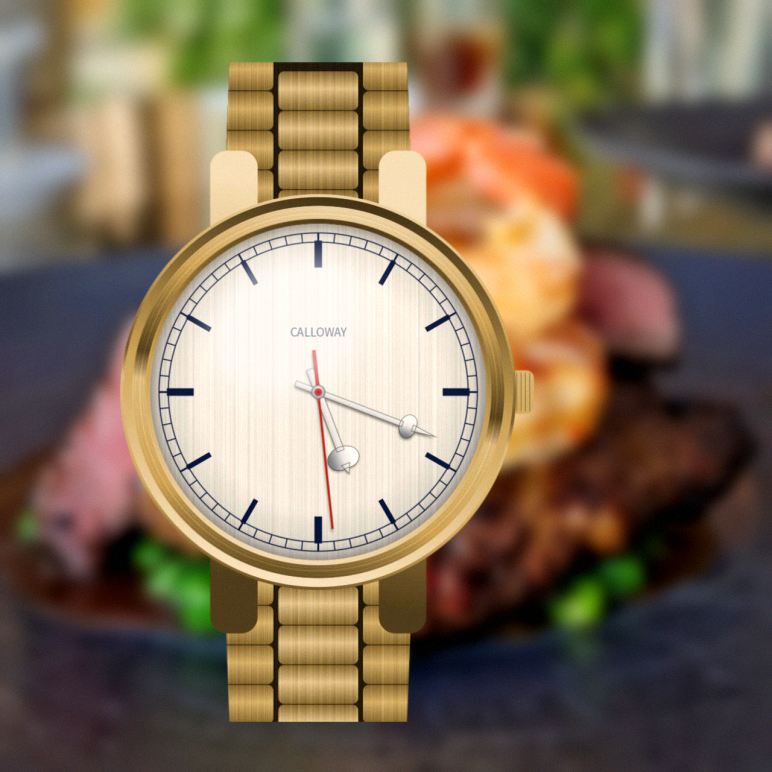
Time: **5:18:29**
